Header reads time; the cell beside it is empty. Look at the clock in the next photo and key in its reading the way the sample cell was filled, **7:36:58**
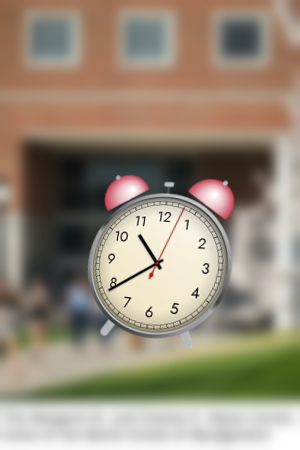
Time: **10:39:03**
